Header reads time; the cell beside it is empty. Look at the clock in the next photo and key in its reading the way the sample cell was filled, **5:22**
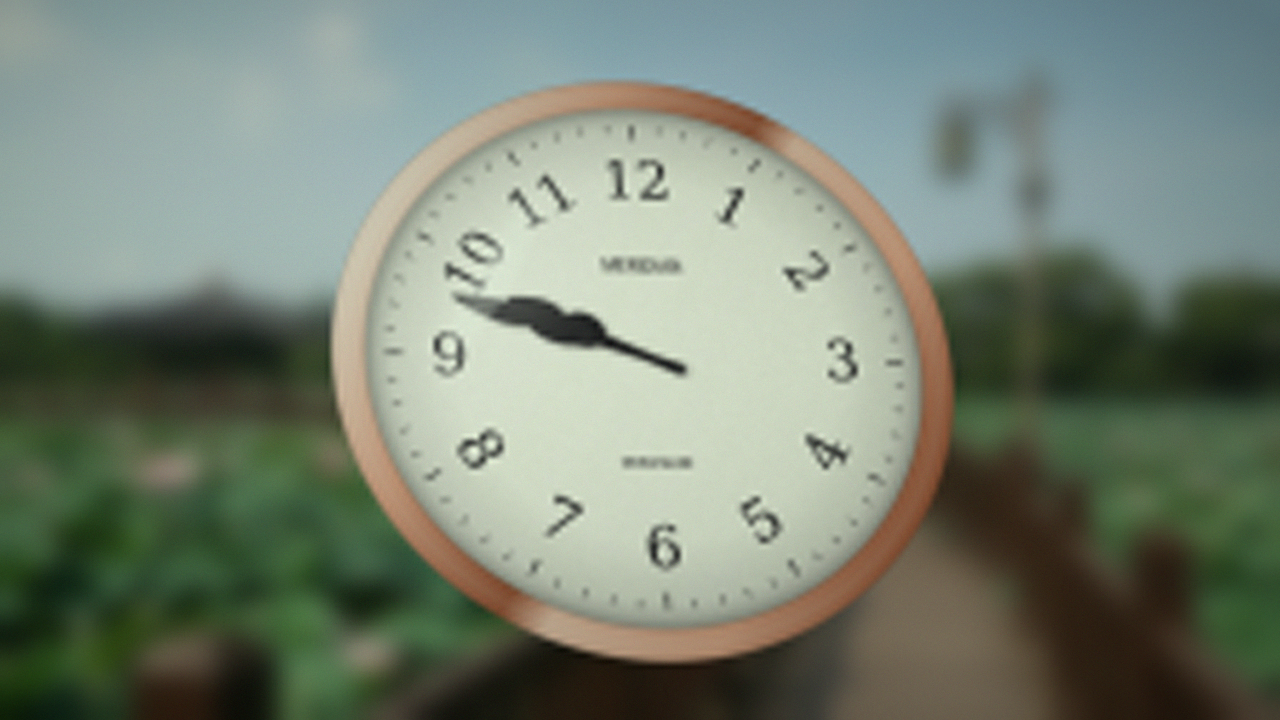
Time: **9:48**
